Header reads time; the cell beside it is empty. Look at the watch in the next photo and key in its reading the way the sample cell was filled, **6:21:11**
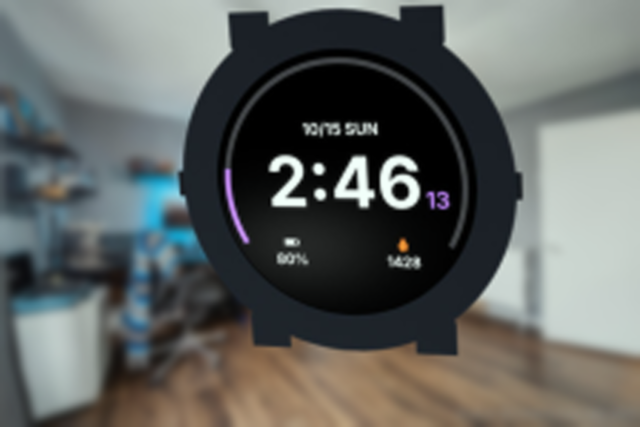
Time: **2:46:13**
